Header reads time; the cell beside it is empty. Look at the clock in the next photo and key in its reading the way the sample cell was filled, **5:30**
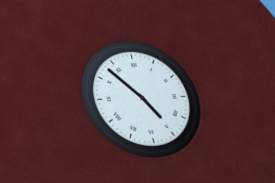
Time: **4:53**
